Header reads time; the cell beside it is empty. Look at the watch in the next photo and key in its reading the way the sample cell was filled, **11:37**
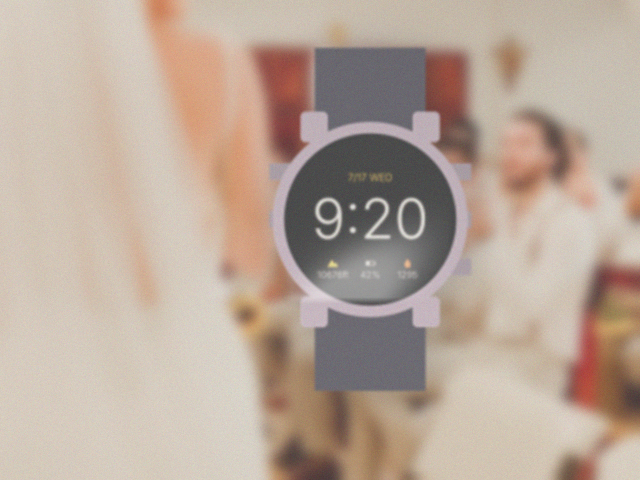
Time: **9:20**
